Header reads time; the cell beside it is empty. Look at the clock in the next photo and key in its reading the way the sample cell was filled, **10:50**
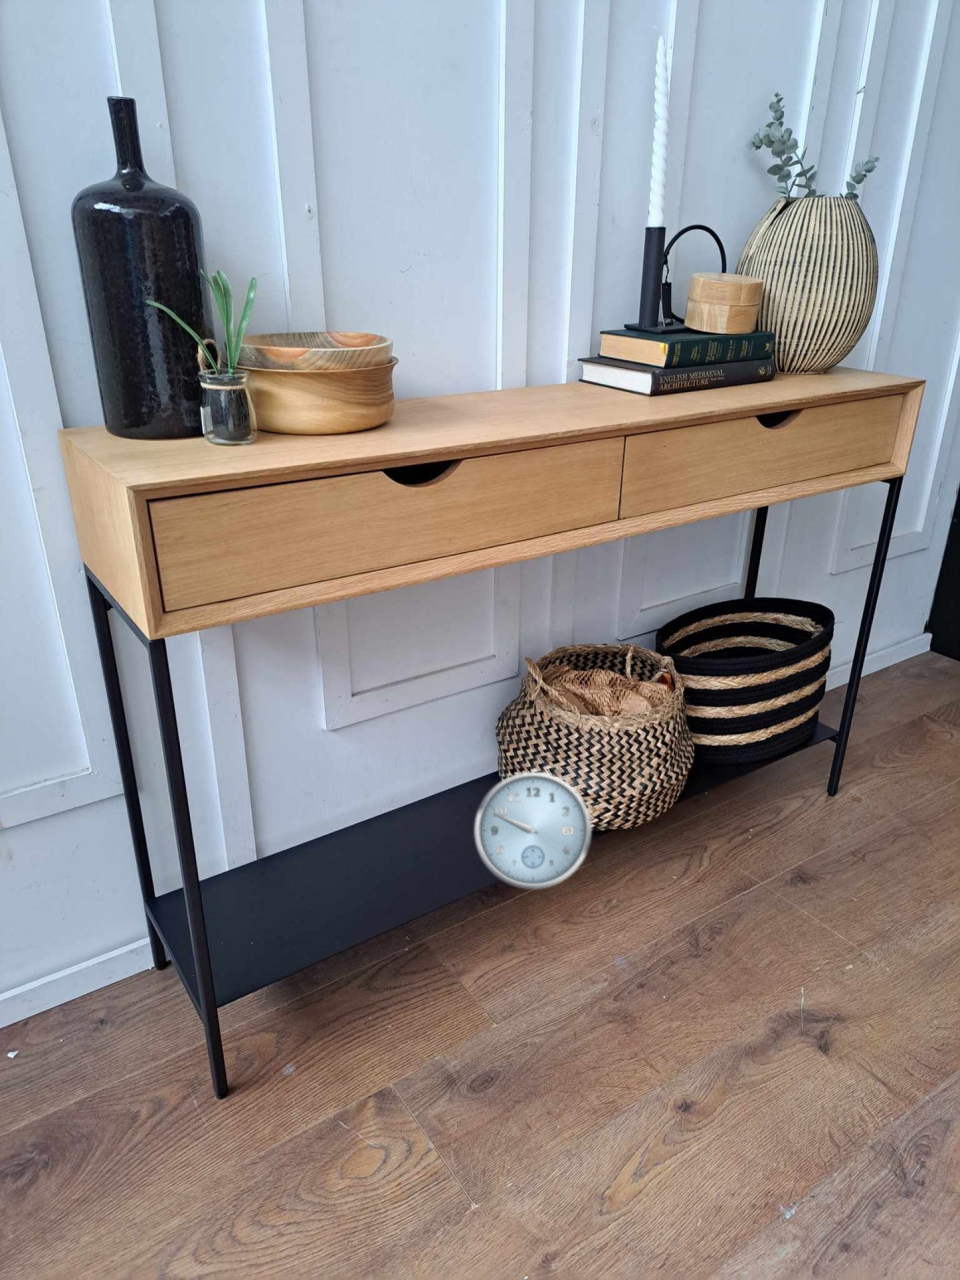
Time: **9:49**
